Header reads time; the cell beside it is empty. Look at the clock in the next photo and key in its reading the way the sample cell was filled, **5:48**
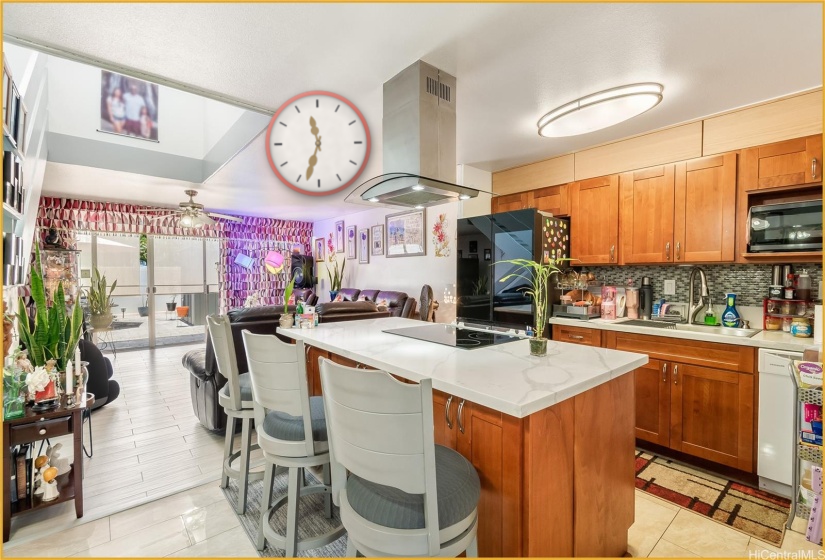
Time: **11:33**
